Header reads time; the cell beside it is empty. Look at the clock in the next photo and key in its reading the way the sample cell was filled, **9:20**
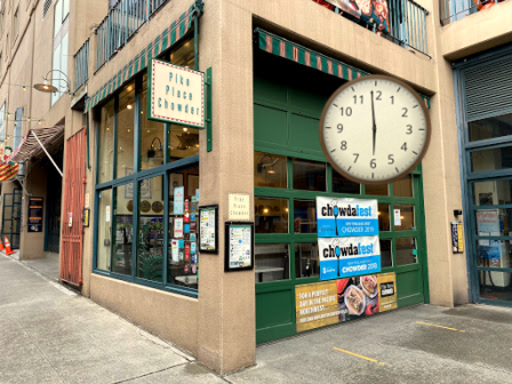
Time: **5:59**
